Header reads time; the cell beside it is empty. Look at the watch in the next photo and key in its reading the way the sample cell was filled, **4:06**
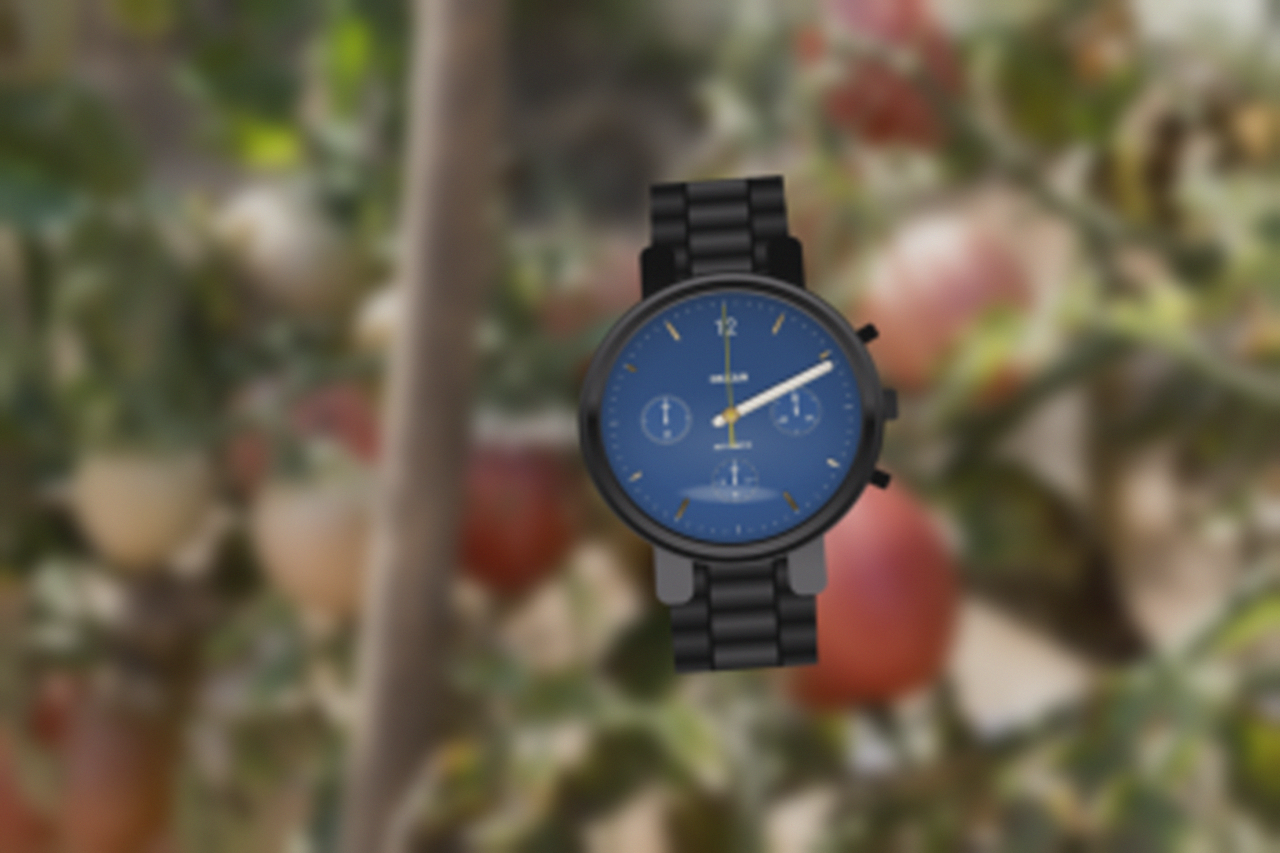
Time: **2:11**
